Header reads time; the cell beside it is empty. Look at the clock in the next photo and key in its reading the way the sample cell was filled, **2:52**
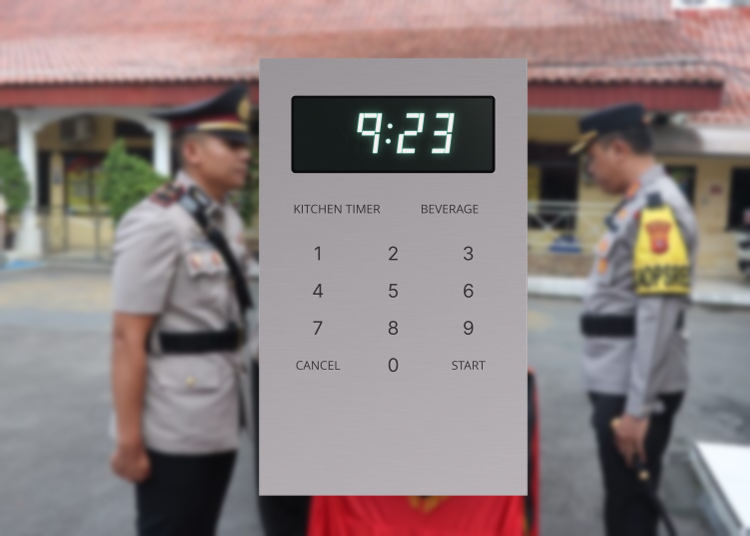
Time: **9:23**
